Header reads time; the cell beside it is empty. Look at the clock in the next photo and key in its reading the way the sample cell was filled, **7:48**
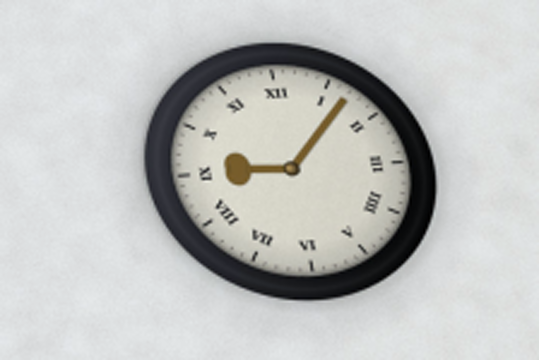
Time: **9:07**
